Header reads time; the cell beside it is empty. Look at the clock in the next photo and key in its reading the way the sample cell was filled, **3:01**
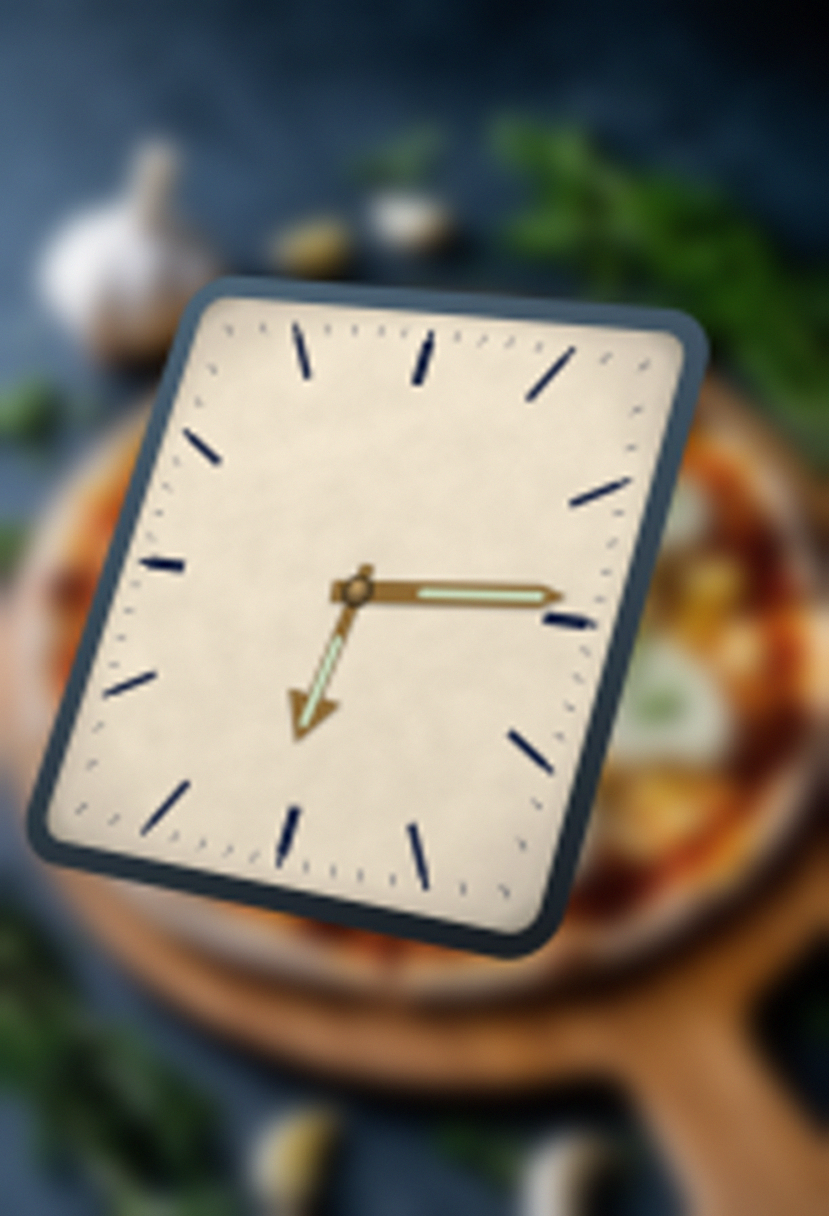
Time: **6:14**
